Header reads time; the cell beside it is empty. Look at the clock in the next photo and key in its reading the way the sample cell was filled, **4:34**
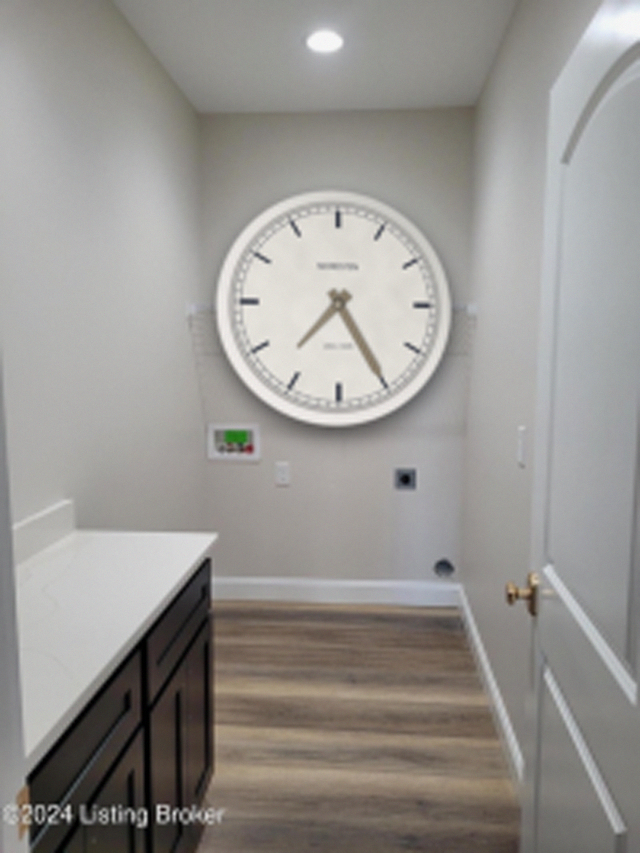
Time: **7:25**
